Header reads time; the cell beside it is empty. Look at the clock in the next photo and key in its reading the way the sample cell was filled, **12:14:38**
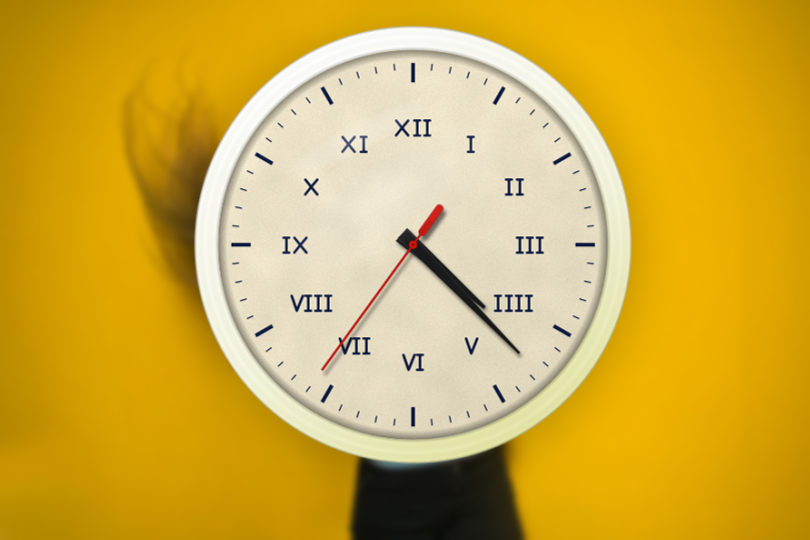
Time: **4:22:36**
